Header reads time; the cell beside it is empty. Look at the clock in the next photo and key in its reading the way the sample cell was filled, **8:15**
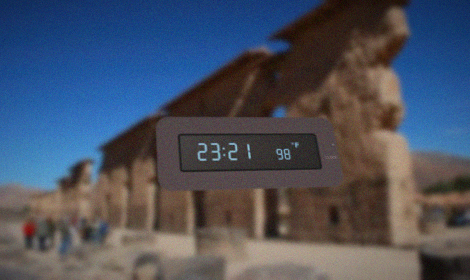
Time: **23:21**
